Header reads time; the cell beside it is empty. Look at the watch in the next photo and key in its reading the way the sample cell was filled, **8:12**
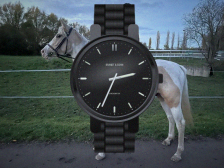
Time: **2:34**
